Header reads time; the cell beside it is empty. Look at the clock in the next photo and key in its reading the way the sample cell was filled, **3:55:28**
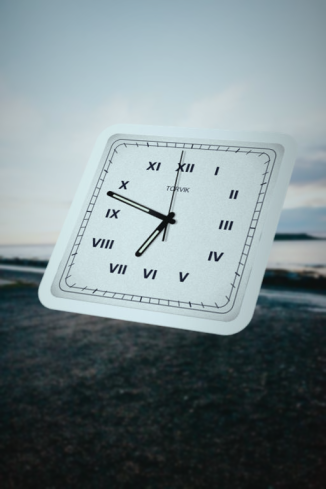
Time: **6:47:59**
